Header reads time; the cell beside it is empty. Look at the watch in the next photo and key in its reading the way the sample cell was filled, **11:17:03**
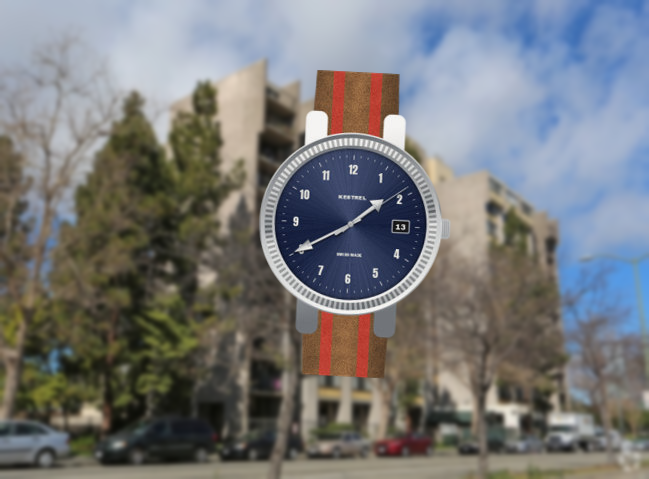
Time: **1:40:09**
